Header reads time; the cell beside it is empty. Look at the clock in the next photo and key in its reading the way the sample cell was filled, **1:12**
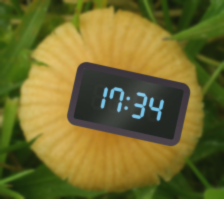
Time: **17:34**
